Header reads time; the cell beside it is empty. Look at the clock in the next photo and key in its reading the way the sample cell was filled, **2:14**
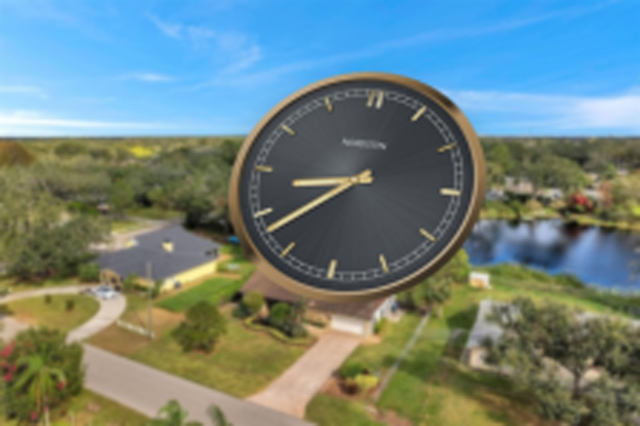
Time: **8:38**
